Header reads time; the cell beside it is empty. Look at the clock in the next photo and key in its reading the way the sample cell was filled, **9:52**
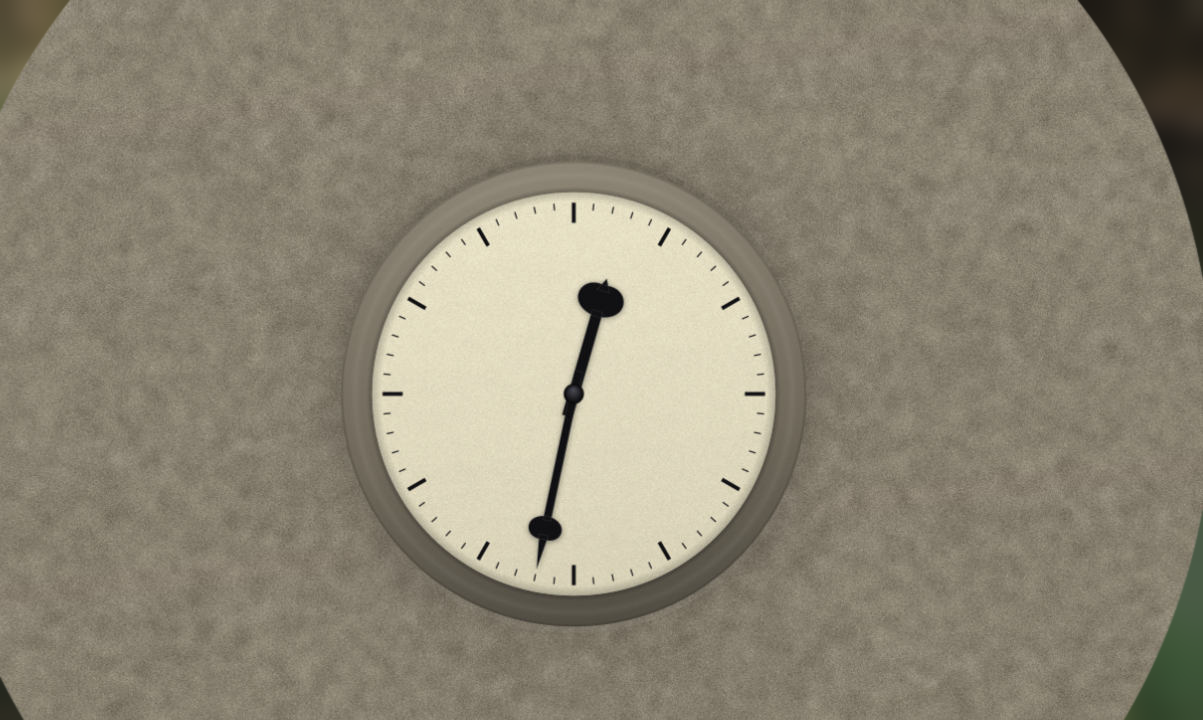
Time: **12:32**
